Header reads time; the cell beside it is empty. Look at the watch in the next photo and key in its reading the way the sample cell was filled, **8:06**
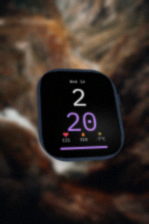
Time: **2:20**
